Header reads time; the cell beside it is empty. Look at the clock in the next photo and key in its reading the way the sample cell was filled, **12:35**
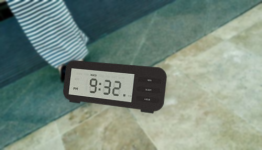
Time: **9:32**
